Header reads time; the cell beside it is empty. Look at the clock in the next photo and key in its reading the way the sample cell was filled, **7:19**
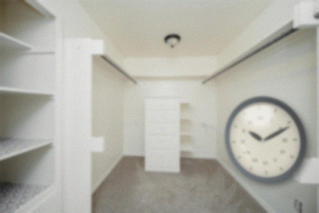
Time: **10:11**
